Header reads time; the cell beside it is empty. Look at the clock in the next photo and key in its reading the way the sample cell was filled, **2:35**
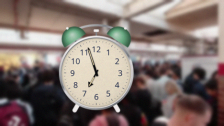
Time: **6:57**
